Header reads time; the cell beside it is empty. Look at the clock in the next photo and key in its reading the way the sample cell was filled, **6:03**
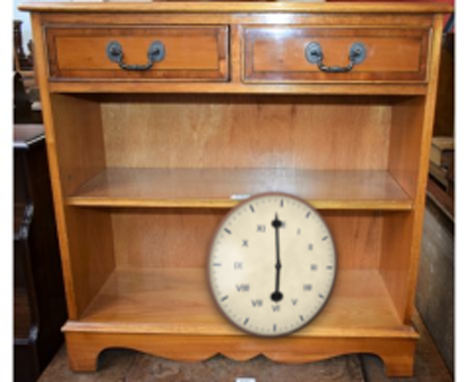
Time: **5:59**
